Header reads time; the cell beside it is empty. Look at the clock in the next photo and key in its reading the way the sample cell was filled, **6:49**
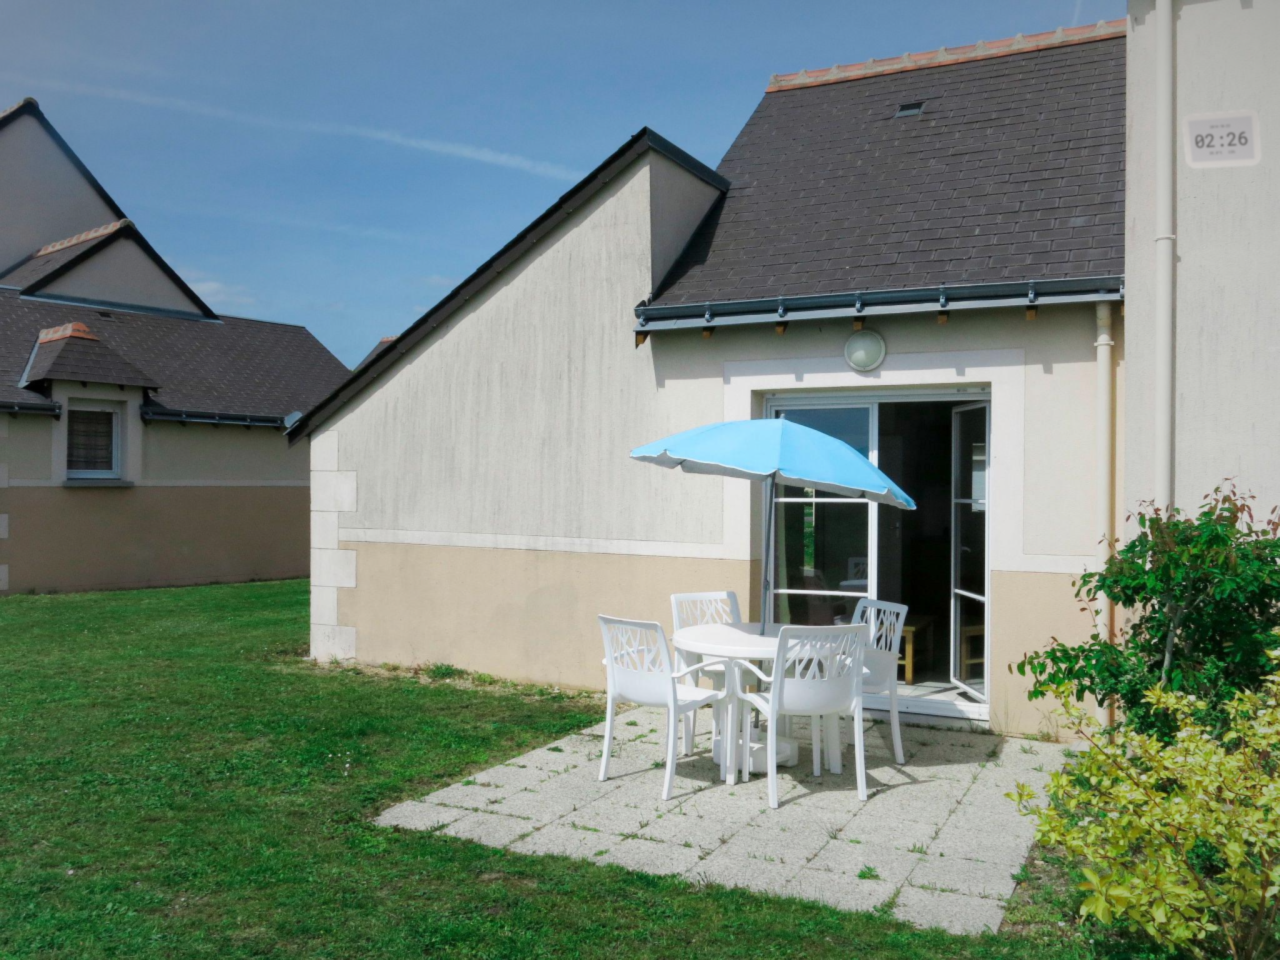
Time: **2:26**
